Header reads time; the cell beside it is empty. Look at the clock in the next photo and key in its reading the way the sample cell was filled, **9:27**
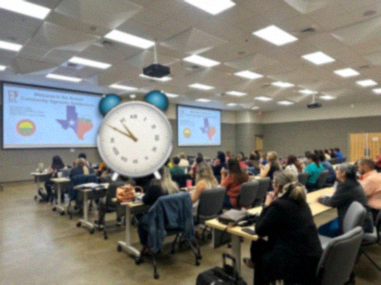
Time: **10:50**
